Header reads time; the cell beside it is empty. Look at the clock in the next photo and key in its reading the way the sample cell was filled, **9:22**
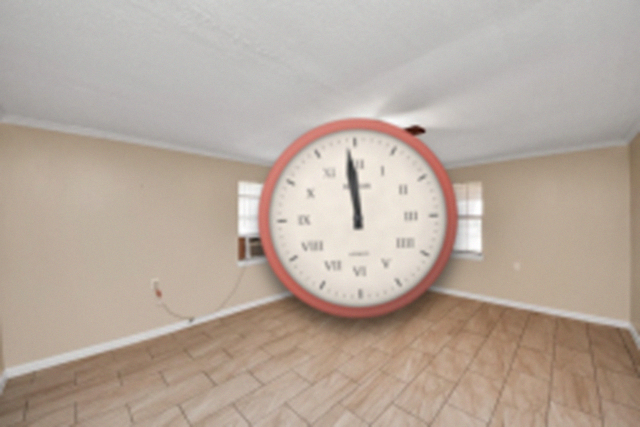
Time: **11:59**
